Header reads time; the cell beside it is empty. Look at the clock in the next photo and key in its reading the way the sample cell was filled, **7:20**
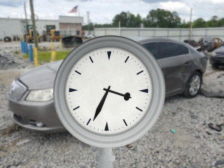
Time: **3:34**
